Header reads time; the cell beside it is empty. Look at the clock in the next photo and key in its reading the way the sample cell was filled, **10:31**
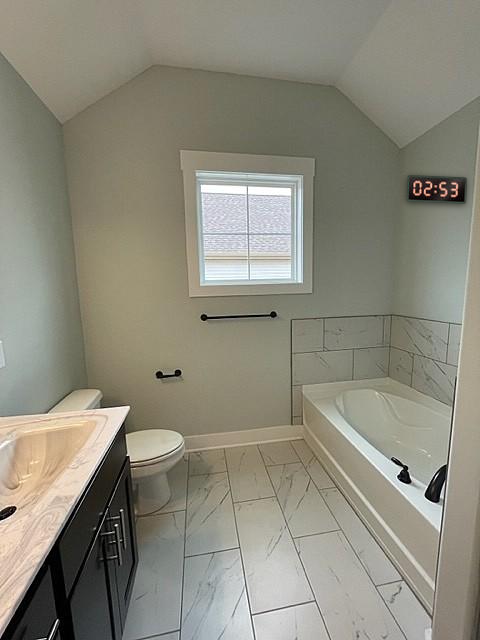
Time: **2:53**
